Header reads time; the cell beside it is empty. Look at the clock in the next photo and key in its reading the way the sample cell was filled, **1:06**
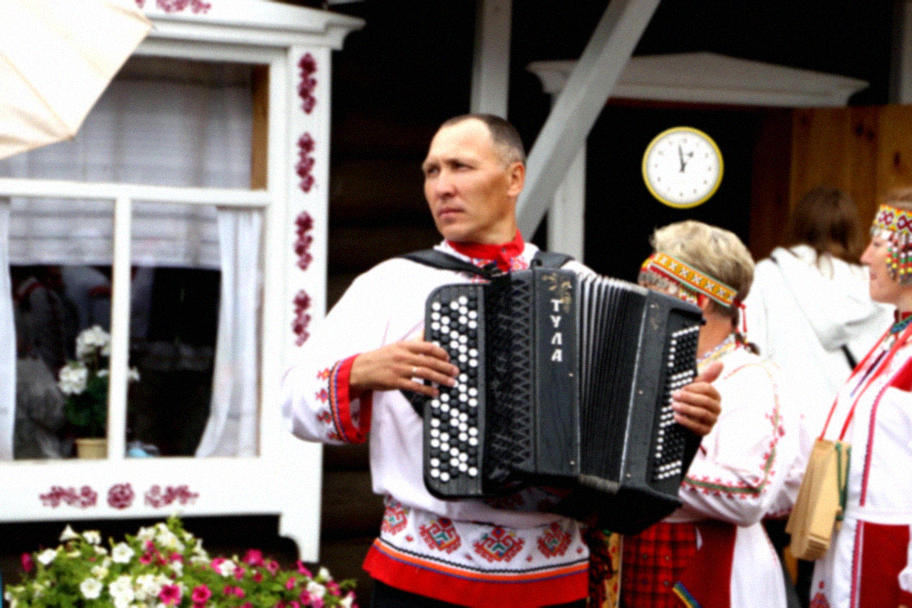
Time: **12:58**
